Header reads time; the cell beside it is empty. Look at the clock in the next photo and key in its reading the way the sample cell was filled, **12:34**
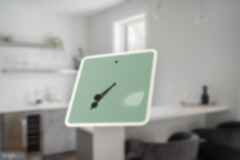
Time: **7:36**
